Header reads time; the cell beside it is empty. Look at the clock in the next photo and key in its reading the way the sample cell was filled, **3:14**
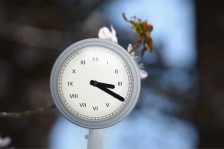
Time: **3:20**
